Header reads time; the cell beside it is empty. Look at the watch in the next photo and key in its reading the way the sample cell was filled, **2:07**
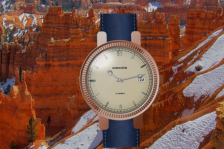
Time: **10:13**
